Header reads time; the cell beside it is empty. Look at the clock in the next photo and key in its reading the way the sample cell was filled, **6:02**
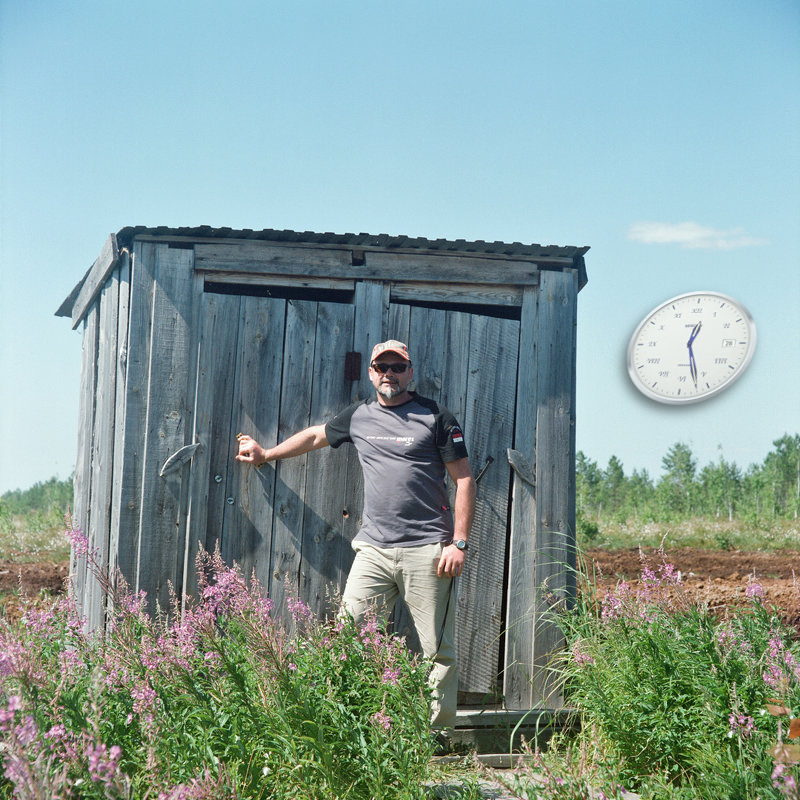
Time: **12:27**
